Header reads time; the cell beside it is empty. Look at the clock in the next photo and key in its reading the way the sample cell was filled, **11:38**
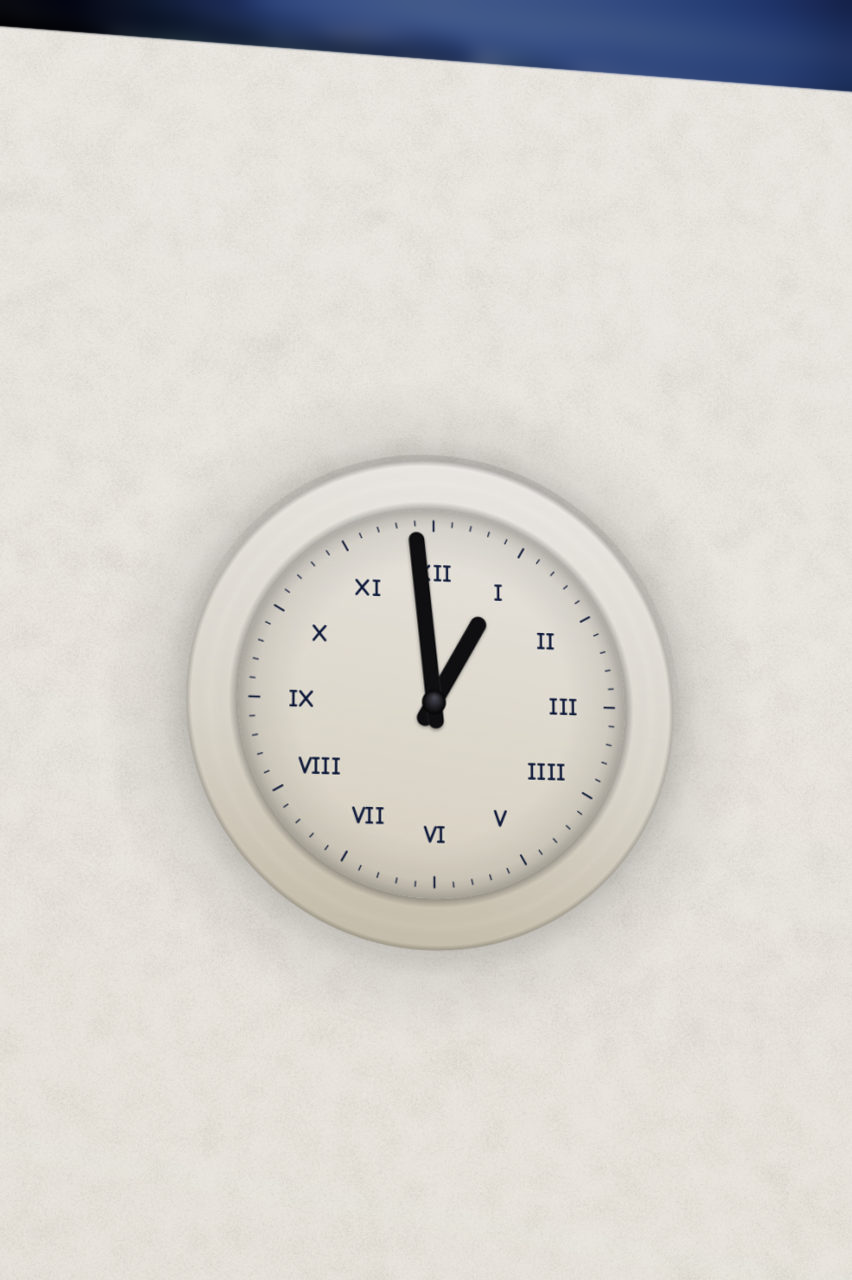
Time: **12:59**
